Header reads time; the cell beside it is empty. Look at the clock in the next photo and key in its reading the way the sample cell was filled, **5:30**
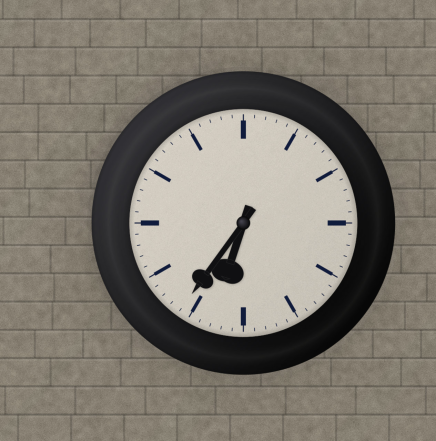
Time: **6:36**
